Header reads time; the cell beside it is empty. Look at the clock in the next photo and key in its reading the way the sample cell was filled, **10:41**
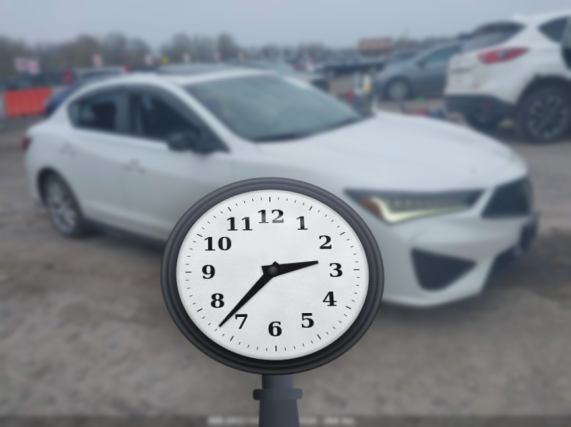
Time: **2:37**
